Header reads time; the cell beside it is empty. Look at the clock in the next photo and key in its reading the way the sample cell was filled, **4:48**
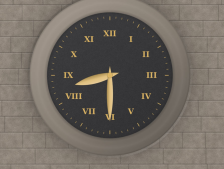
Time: **8:30**
